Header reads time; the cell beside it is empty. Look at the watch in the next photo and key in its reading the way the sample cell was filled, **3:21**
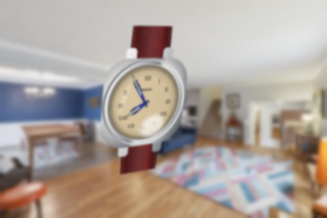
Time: **7:55**
